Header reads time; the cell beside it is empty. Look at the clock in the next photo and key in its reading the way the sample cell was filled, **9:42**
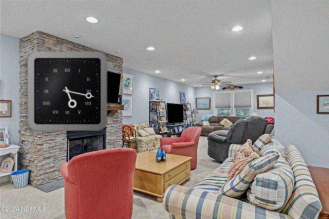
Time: **5:17**
